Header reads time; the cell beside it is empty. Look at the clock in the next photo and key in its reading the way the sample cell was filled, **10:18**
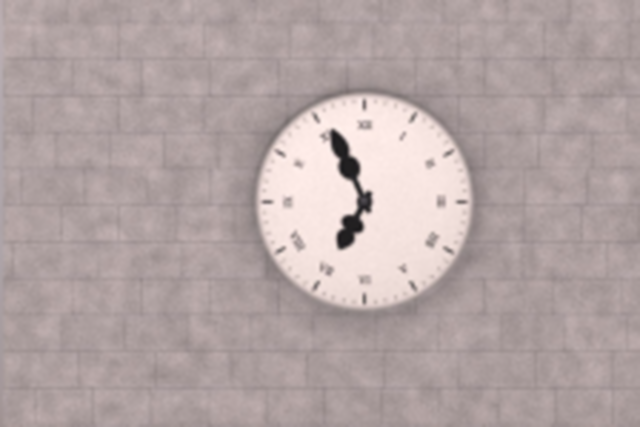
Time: **6:56**
